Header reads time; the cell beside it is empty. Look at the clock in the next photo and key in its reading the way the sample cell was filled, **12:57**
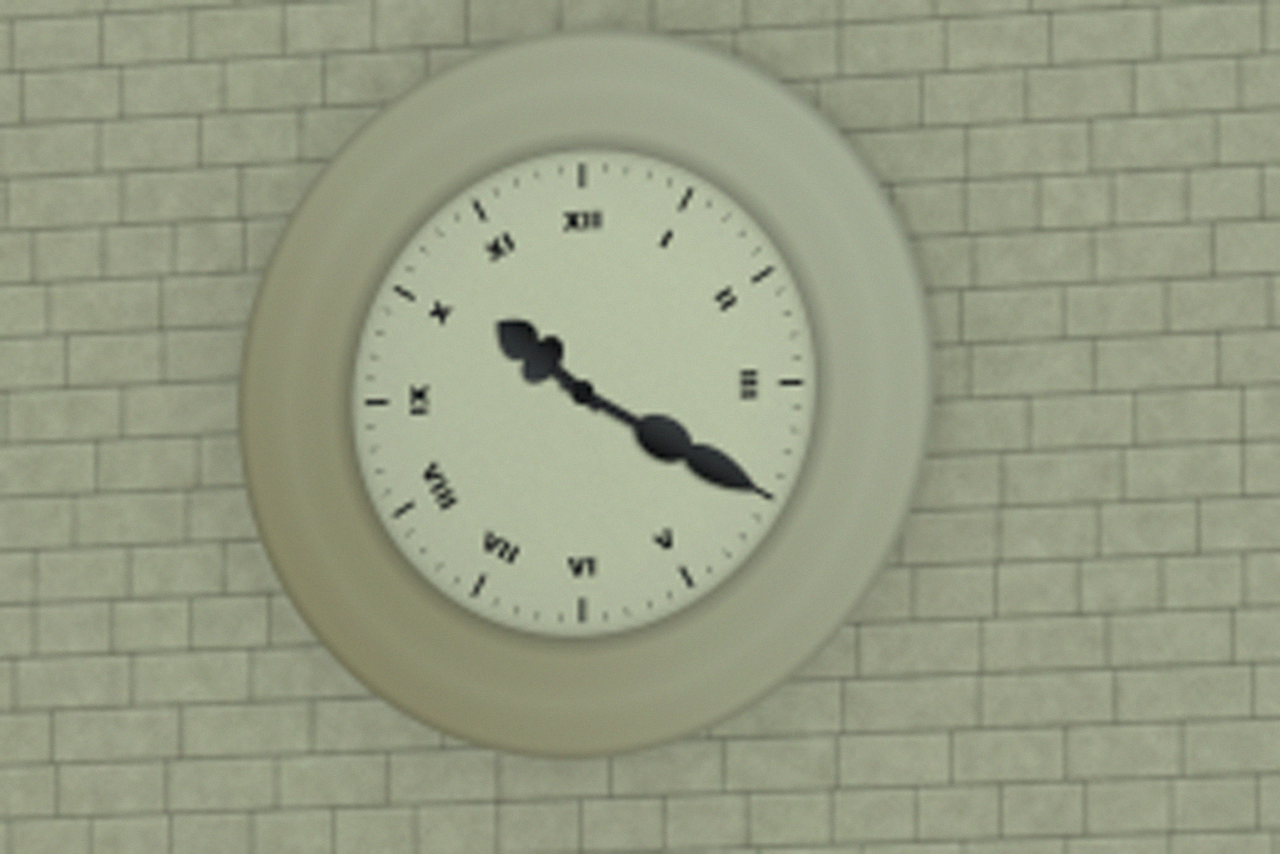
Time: **10:20**
